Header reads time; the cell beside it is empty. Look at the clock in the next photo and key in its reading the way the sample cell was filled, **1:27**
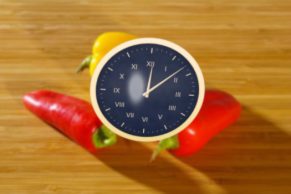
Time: **12:08**
